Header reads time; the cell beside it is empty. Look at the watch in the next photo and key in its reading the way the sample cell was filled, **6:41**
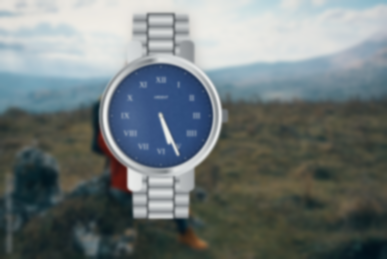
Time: **5:26**
